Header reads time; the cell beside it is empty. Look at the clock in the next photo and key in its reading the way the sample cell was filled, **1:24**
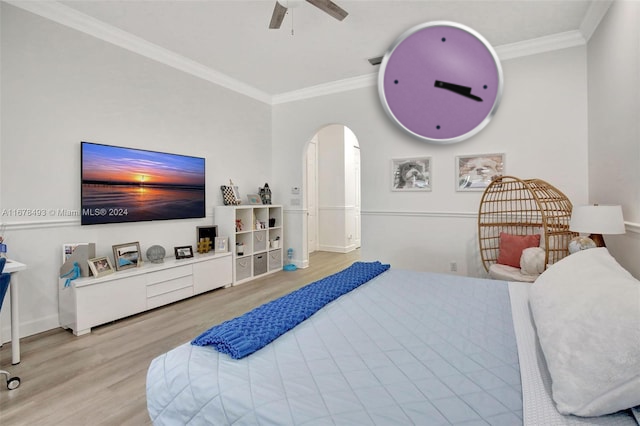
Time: **3:18**
